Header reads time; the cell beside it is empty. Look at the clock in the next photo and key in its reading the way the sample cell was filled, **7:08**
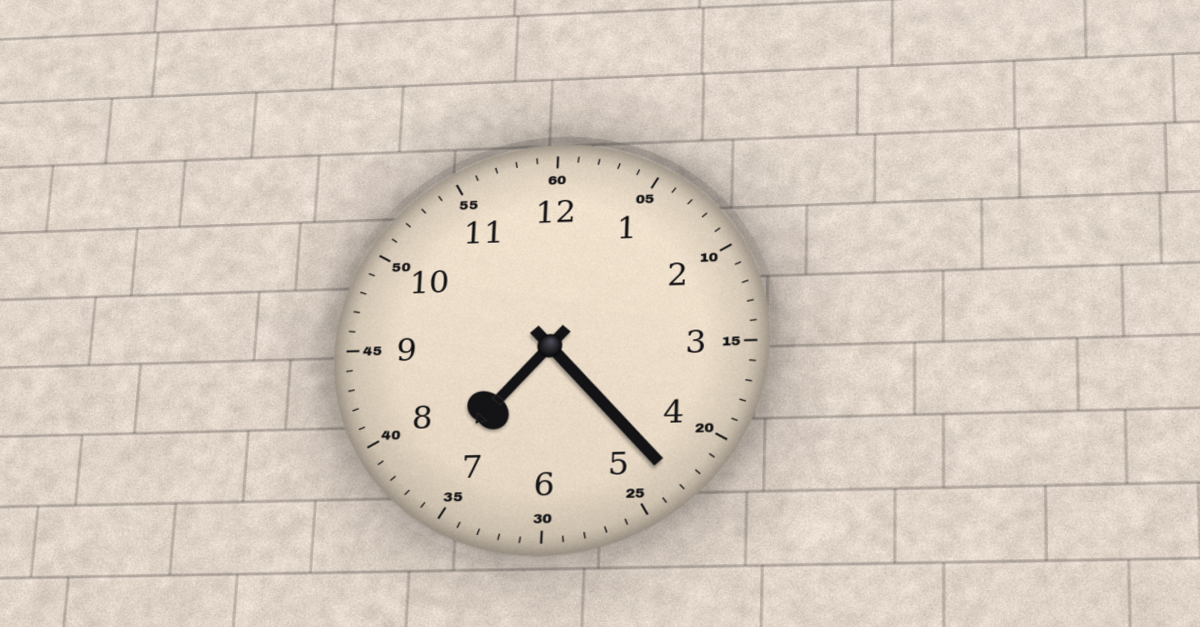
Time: **7:23**
